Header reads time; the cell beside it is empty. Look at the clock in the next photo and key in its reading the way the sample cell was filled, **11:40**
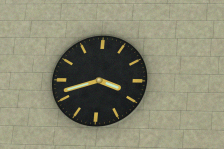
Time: **3:42**
